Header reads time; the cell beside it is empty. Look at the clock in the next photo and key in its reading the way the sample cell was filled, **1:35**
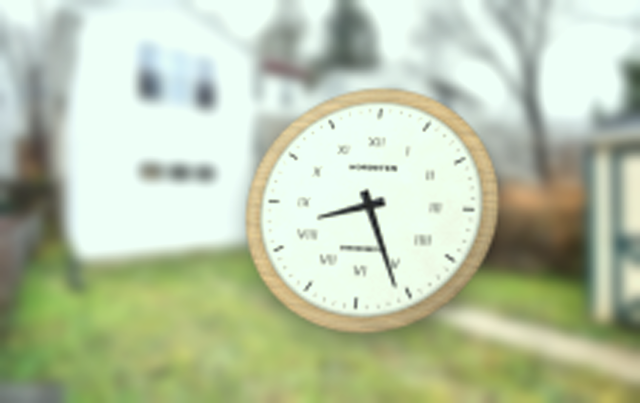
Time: **8:26**
